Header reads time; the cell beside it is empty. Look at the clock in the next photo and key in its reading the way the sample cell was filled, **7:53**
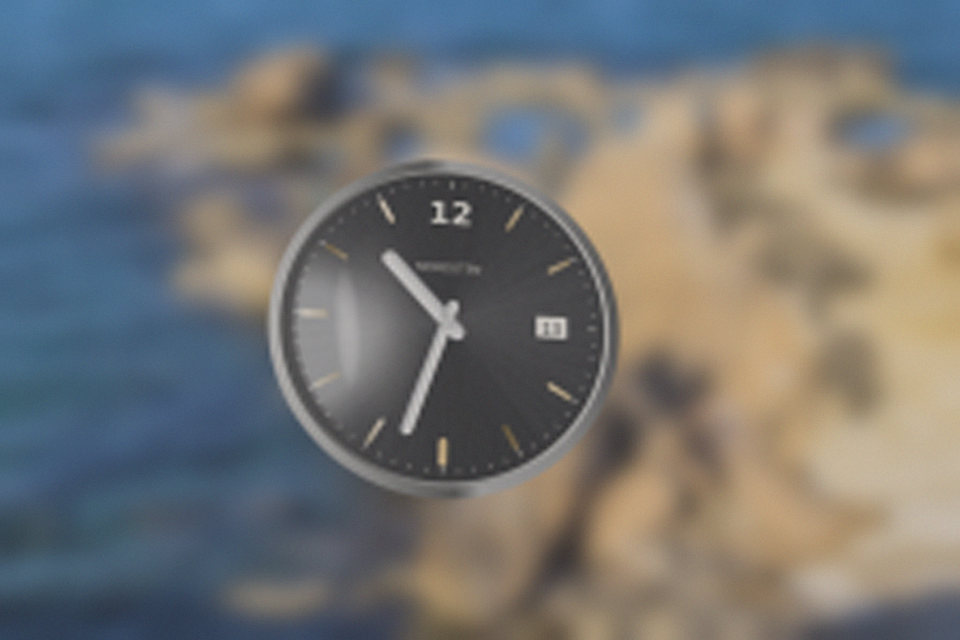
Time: **10:33**
